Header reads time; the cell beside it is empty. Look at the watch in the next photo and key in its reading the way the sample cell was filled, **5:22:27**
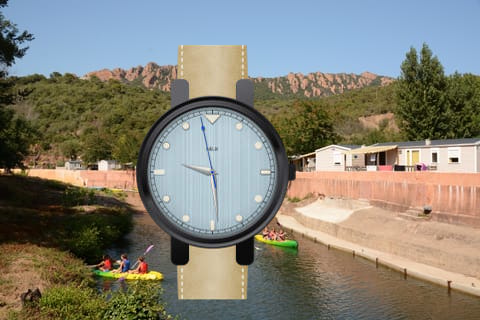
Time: **9:28:58**
